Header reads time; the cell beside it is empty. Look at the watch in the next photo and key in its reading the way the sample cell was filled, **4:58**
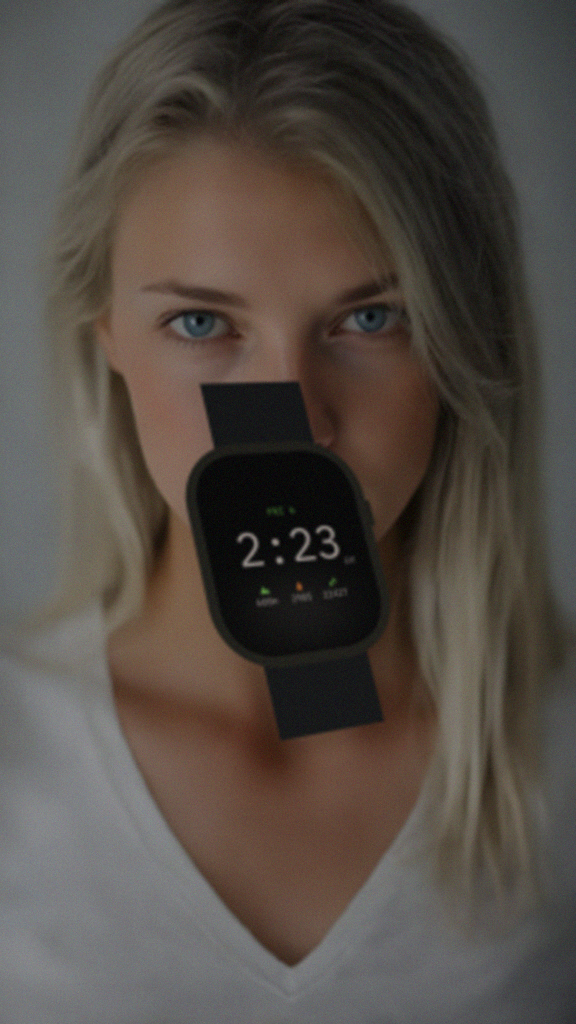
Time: **2:23**
